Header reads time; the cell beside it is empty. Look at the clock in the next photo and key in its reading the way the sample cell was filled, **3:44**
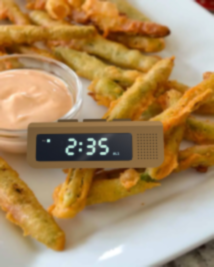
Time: **2:35**
